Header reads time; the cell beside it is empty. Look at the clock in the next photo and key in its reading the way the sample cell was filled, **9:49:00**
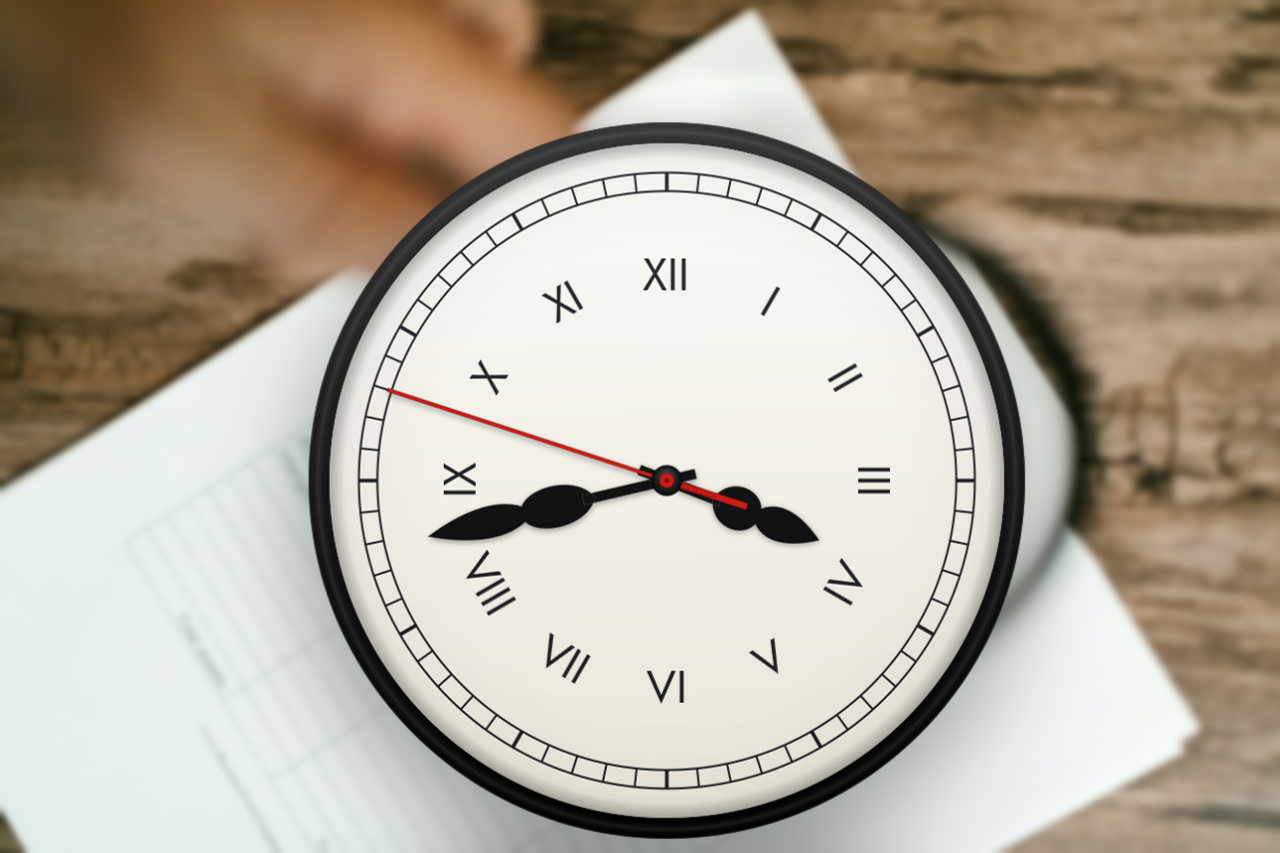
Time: **3:42:48**
